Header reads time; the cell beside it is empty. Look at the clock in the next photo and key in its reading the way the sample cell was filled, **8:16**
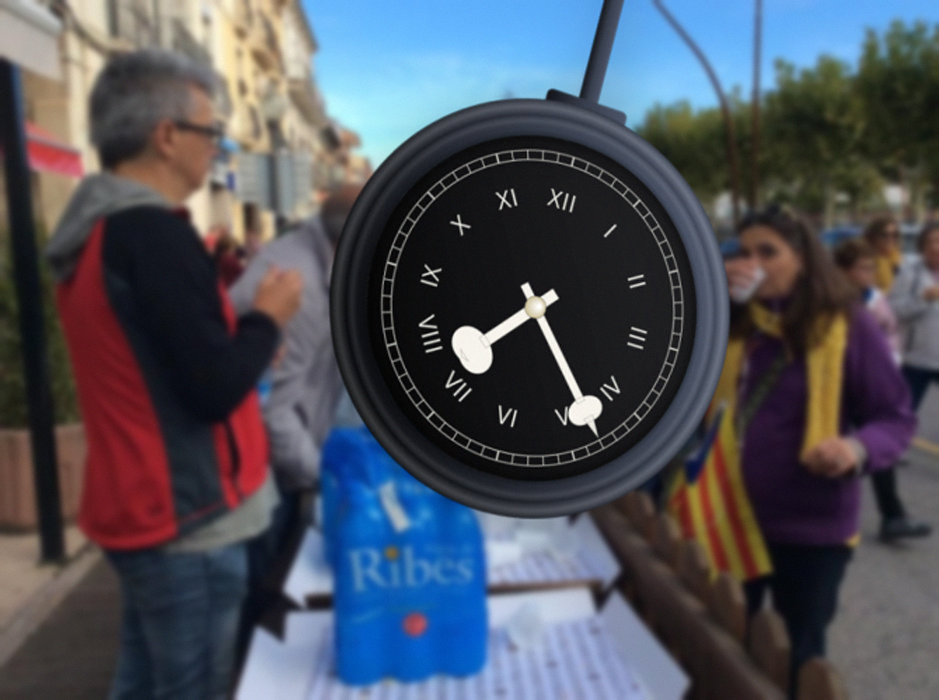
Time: **7:23**
